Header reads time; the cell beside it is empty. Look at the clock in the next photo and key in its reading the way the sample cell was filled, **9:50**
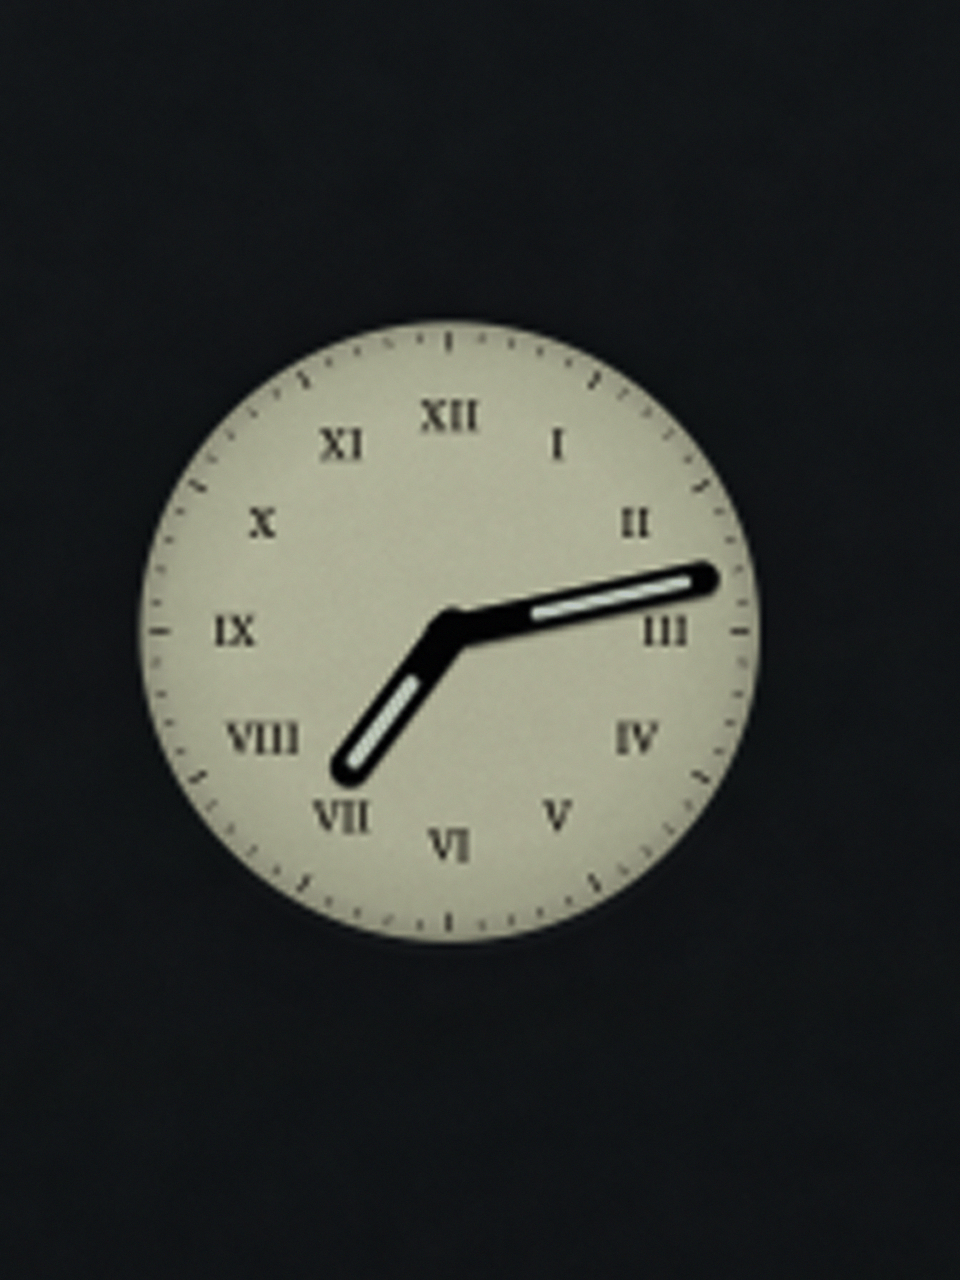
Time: **7:13**
